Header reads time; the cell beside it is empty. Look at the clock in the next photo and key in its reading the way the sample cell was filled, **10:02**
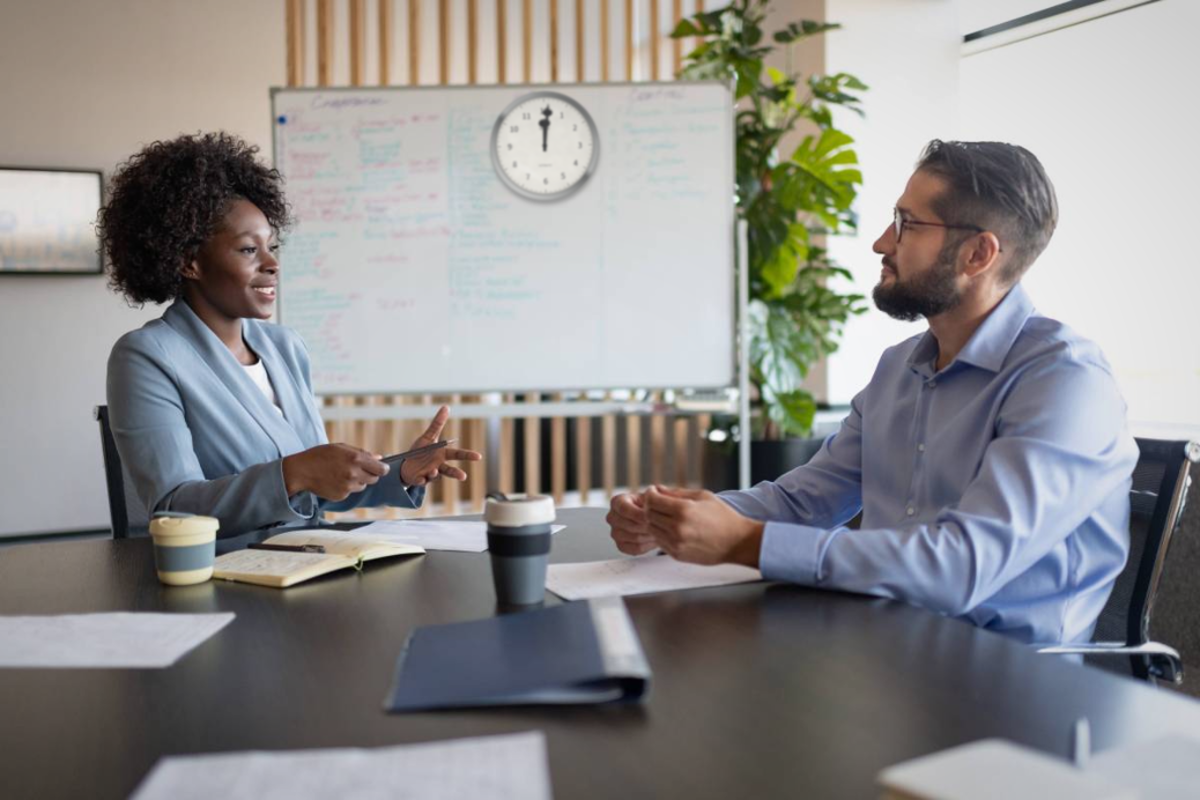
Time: **12:01**
